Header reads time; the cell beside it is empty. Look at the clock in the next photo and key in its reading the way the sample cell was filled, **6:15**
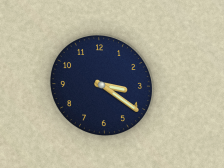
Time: **3:21**
